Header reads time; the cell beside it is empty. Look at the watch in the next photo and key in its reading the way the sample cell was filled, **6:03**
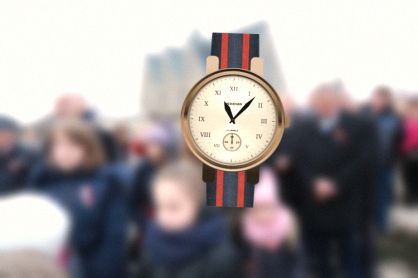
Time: **11:07**
